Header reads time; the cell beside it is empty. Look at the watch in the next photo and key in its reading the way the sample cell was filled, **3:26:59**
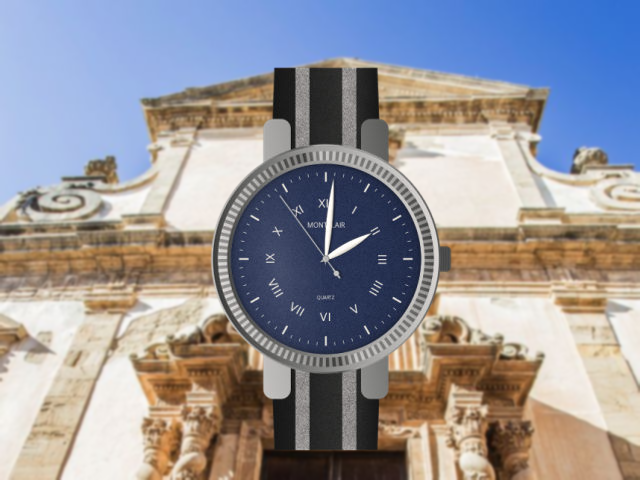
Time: **2:00:54**
